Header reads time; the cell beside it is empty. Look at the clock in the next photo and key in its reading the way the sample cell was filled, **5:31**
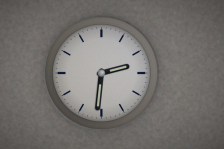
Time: **2:31**
